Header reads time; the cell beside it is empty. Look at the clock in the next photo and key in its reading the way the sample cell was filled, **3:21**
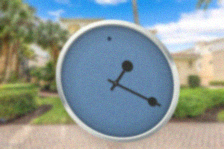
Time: **1:20**
